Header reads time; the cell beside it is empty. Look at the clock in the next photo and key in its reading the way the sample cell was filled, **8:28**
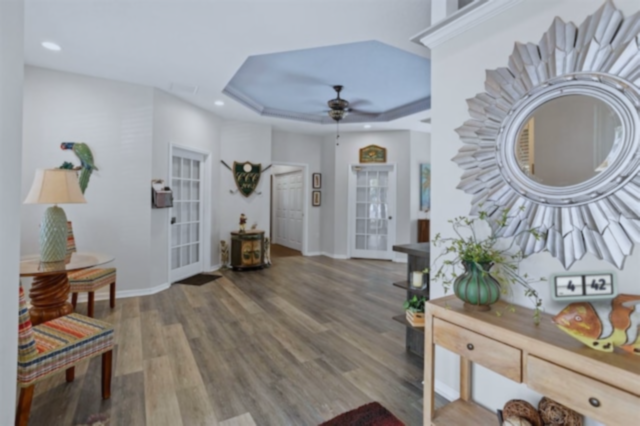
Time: **4:42**
